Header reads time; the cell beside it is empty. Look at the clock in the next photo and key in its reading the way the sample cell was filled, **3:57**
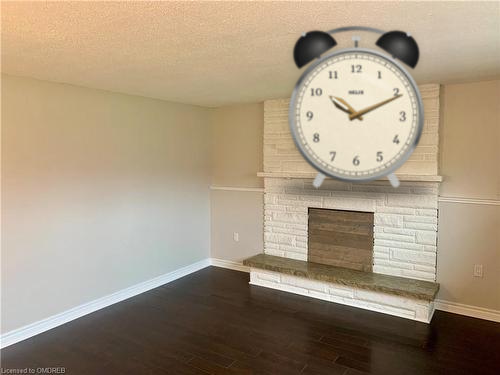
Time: **10:11**
